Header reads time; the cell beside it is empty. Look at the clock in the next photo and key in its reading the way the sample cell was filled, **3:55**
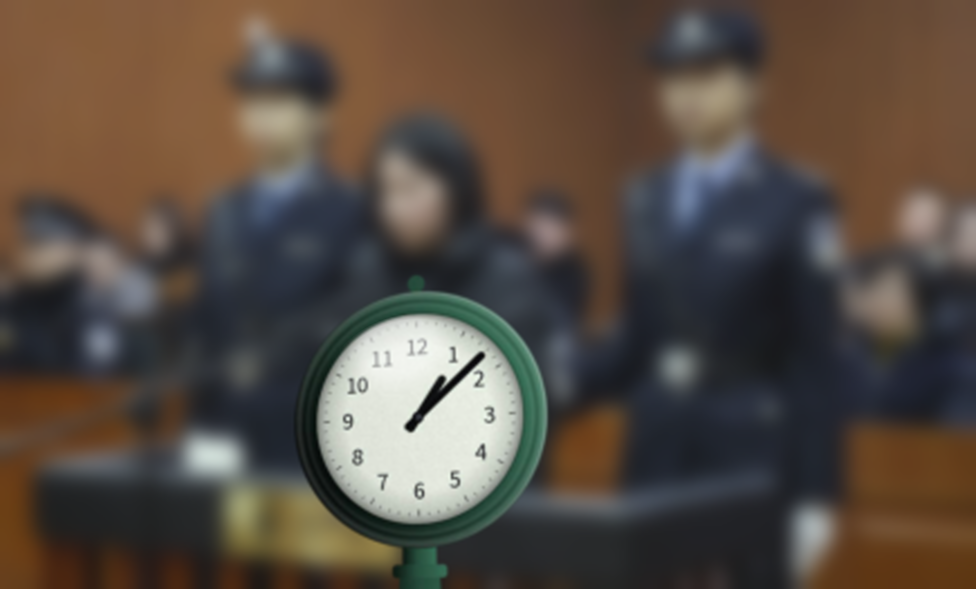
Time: **1:08**
